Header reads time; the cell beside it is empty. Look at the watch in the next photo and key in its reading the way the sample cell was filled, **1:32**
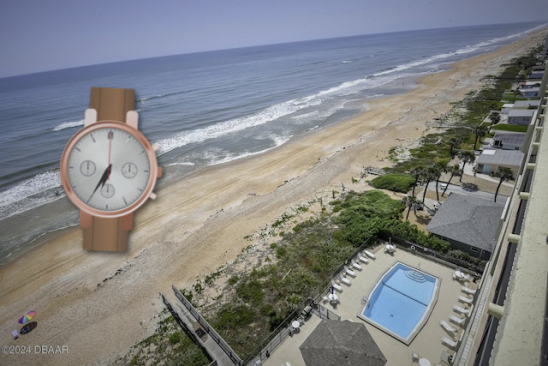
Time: **6:35**
